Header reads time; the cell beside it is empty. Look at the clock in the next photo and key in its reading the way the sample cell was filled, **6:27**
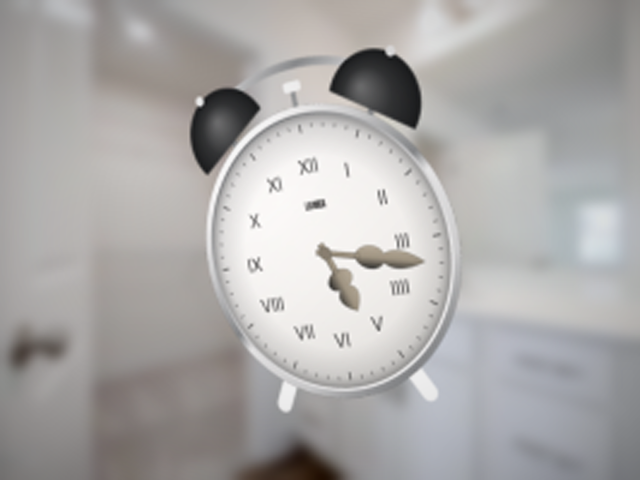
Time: **5:17**
